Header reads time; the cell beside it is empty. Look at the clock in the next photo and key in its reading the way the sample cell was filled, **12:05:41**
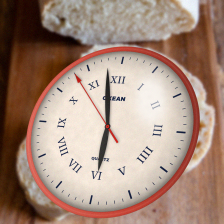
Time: **5:57:53**
